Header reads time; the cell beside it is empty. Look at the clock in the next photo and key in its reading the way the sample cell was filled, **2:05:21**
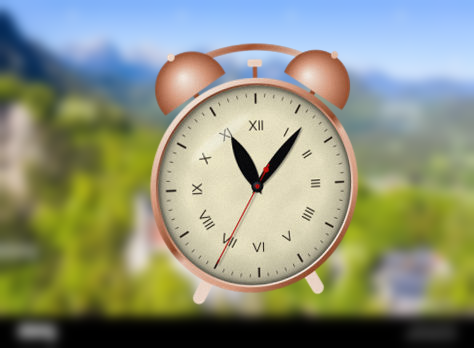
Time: **11:06:35**
